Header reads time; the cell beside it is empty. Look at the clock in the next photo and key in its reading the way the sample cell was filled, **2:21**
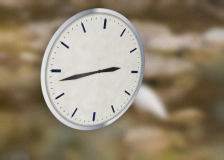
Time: **2:43**
